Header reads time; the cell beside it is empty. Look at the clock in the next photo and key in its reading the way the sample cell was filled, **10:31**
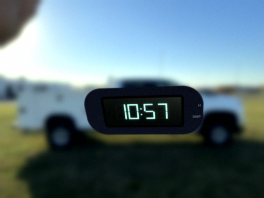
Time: **10:57**
